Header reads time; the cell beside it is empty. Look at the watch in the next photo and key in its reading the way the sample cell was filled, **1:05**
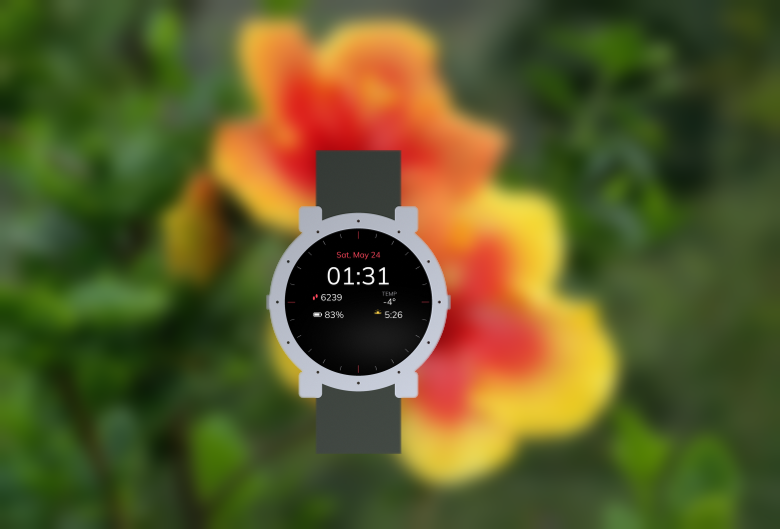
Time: **1:31**
